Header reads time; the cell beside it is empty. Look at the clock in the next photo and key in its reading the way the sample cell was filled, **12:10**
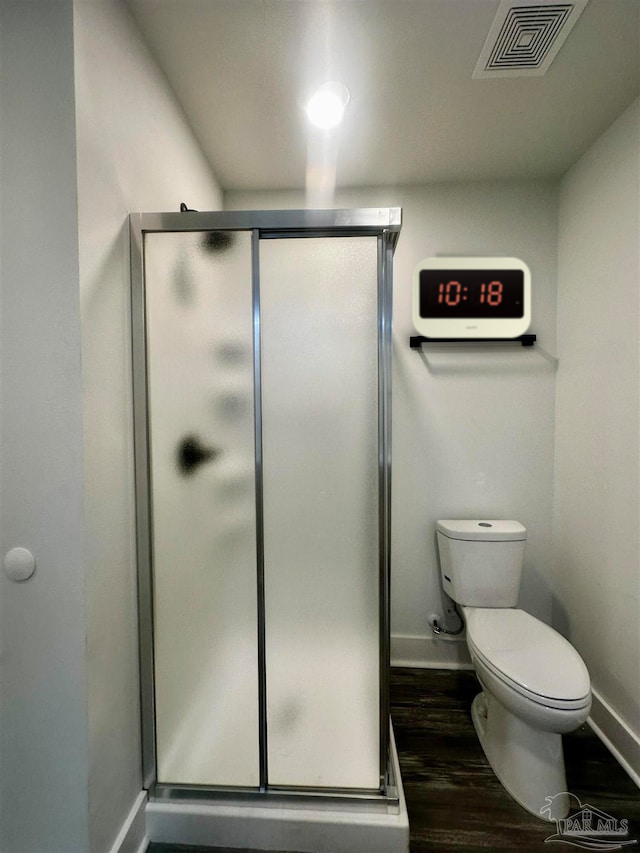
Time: **10:18**
